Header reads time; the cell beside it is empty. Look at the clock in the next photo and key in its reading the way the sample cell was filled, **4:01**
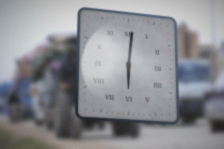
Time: **6:01**
